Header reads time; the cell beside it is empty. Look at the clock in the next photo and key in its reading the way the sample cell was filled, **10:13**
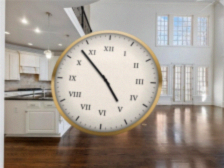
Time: **4:53**
